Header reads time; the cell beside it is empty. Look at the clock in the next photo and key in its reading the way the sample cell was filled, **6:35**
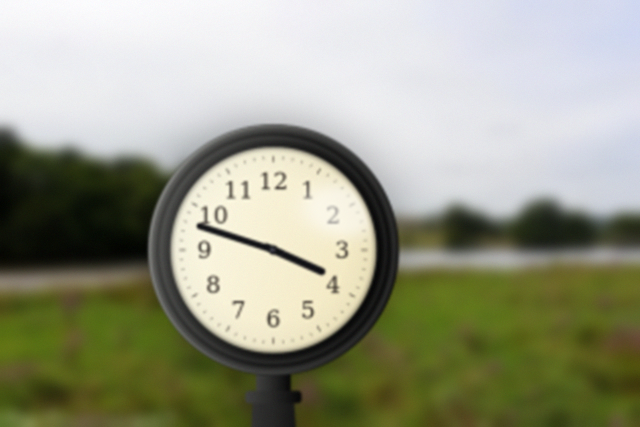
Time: **3:48**
